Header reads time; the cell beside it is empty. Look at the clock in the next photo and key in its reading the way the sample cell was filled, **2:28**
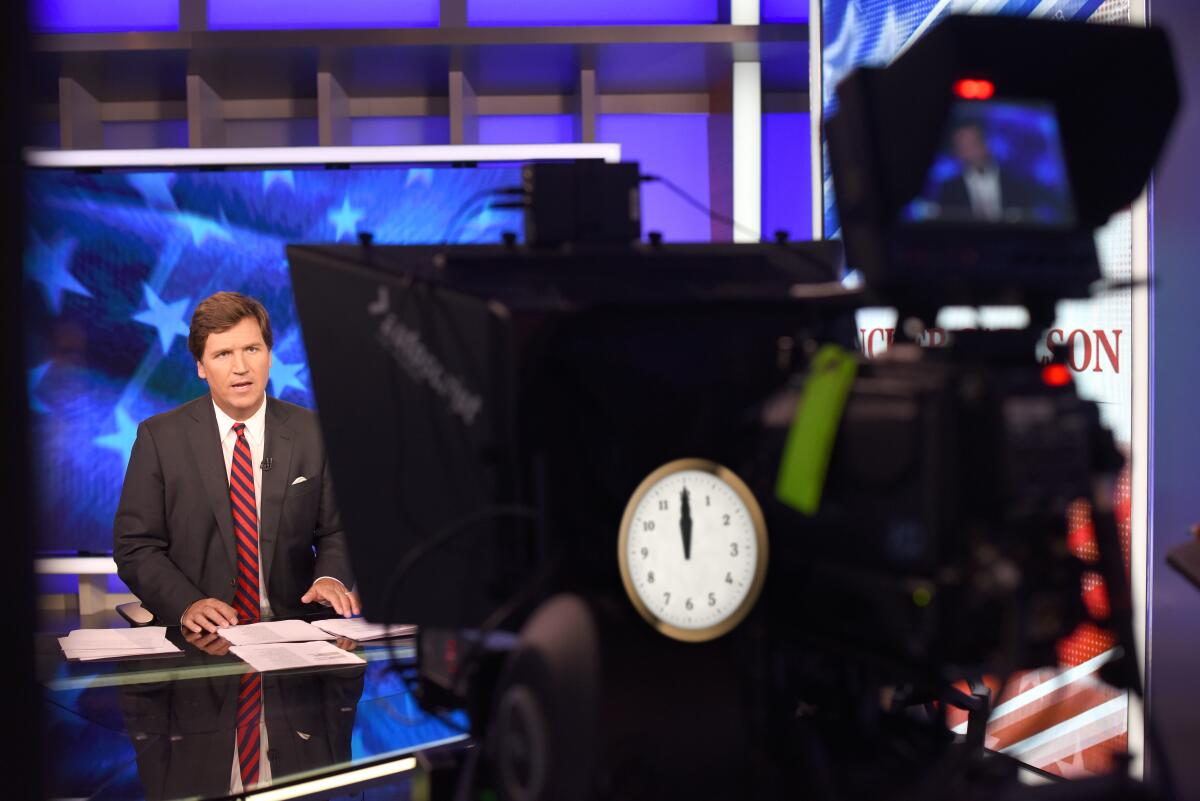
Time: **12:00**
